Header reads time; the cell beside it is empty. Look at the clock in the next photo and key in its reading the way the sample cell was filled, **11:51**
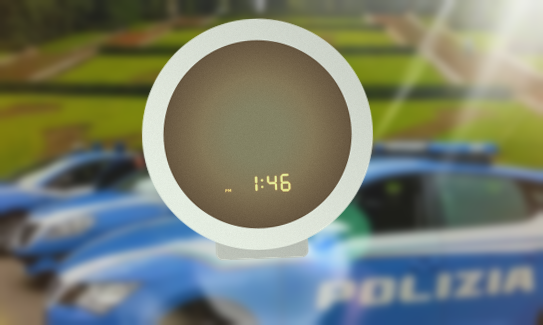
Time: **1:46**
